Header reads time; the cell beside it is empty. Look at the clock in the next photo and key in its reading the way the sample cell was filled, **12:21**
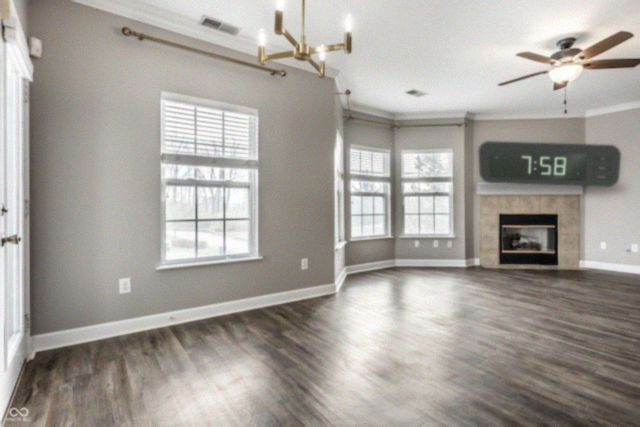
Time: **7:58**
